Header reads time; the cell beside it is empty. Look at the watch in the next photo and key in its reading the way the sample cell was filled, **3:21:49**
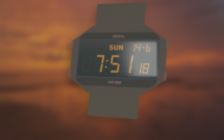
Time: **7:51:18**
